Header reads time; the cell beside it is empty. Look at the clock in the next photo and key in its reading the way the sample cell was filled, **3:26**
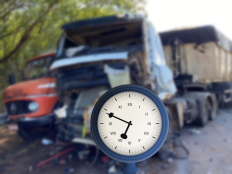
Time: **6:49**
